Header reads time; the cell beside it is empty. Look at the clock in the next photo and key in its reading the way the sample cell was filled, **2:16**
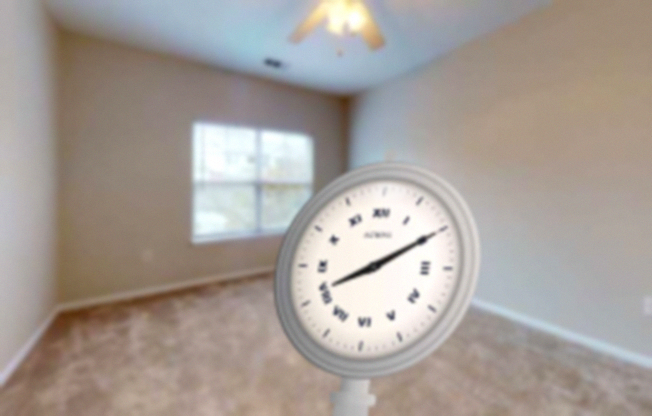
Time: **8:10**
